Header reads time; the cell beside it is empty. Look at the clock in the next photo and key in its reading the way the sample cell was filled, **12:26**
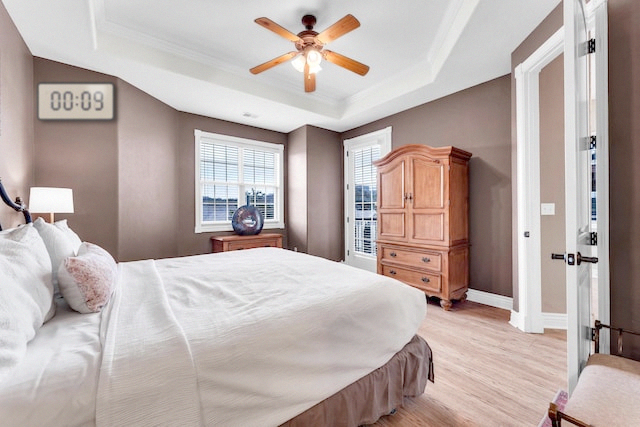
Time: **0:09**
